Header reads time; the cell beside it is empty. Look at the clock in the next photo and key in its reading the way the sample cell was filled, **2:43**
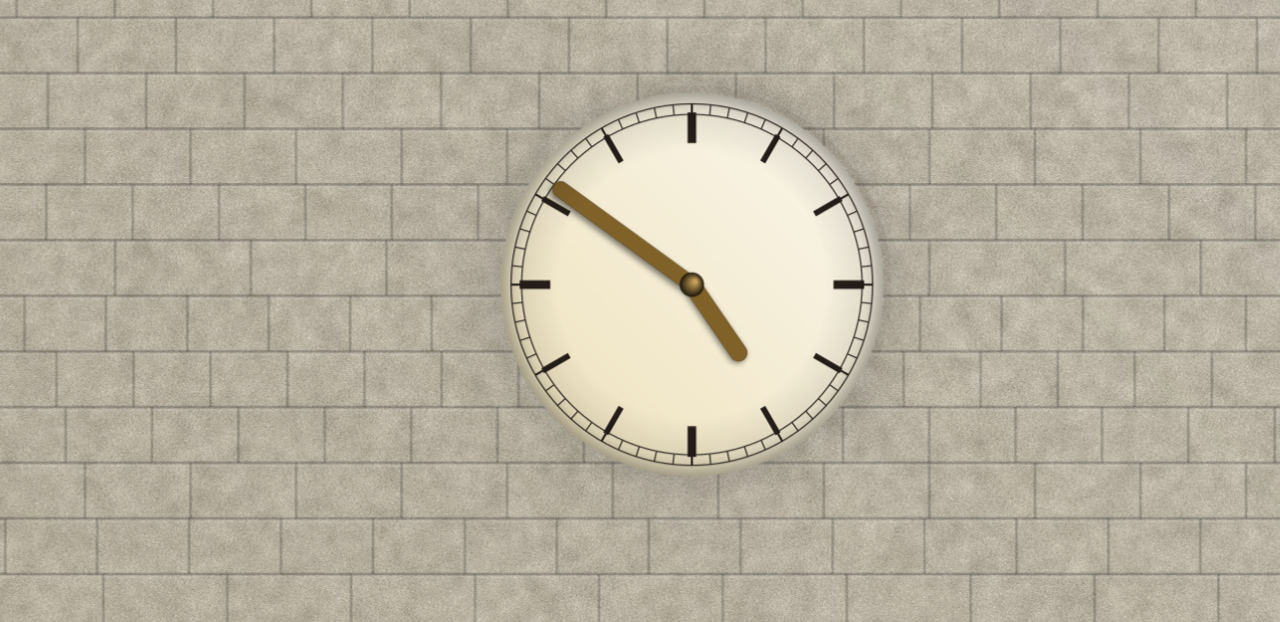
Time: **4:51**
